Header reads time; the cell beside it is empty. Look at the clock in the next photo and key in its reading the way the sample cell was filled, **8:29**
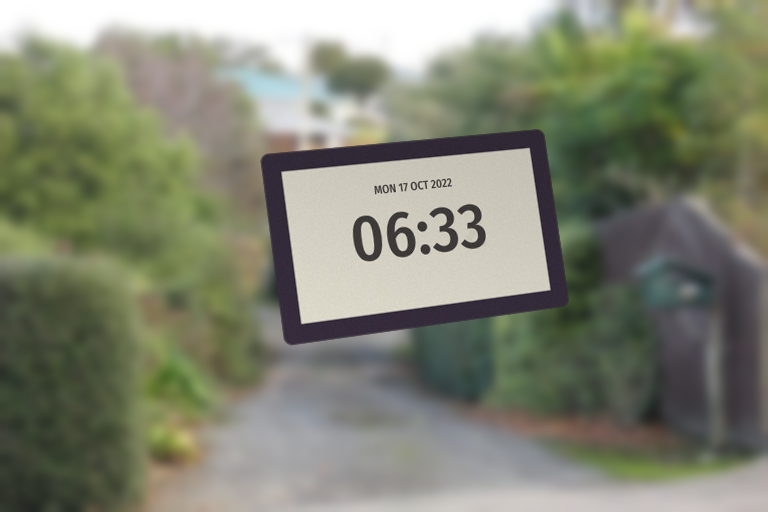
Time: **6:33**
